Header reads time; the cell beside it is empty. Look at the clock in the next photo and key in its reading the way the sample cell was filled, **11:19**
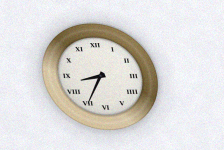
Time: **8:35**
